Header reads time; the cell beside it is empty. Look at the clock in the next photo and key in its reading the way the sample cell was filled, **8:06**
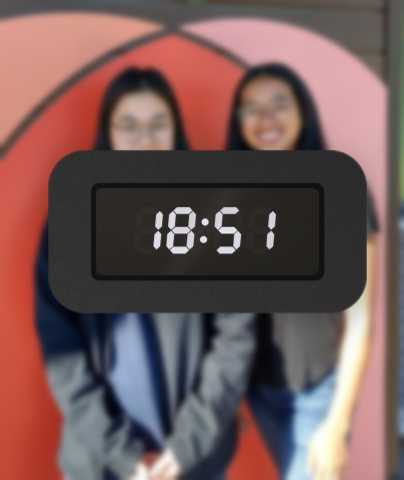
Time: **18:51**
